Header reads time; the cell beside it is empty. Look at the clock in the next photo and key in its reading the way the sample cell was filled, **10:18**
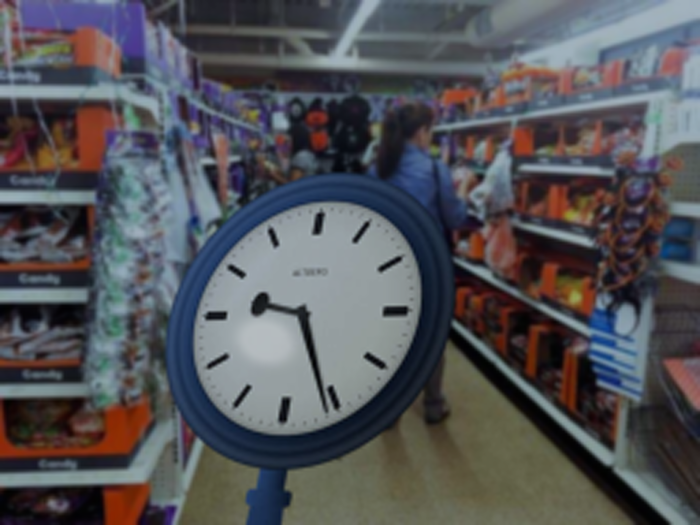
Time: **9:26**
